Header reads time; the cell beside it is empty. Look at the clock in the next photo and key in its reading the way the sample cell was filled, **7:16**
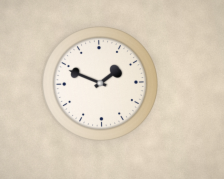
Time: **1:49**
